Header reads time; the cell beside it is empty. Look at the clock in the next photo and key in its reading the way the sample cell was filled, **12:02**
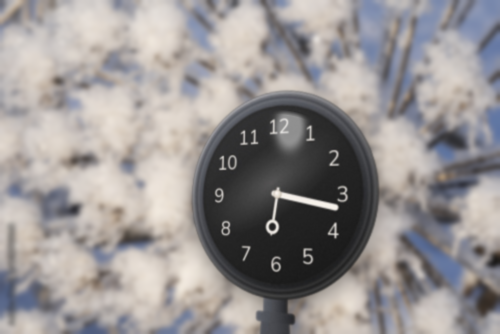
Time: **6:17**
